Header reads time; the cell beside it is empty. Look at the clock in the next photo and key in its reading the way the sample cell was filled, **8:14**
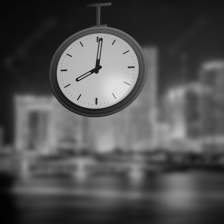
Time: **8:01**
